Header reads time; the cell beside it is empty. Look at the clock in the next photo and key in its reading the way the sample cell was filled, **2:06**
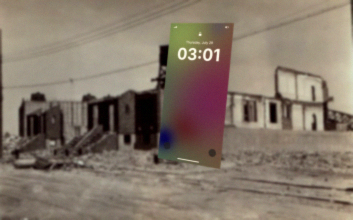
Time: **3:01**
